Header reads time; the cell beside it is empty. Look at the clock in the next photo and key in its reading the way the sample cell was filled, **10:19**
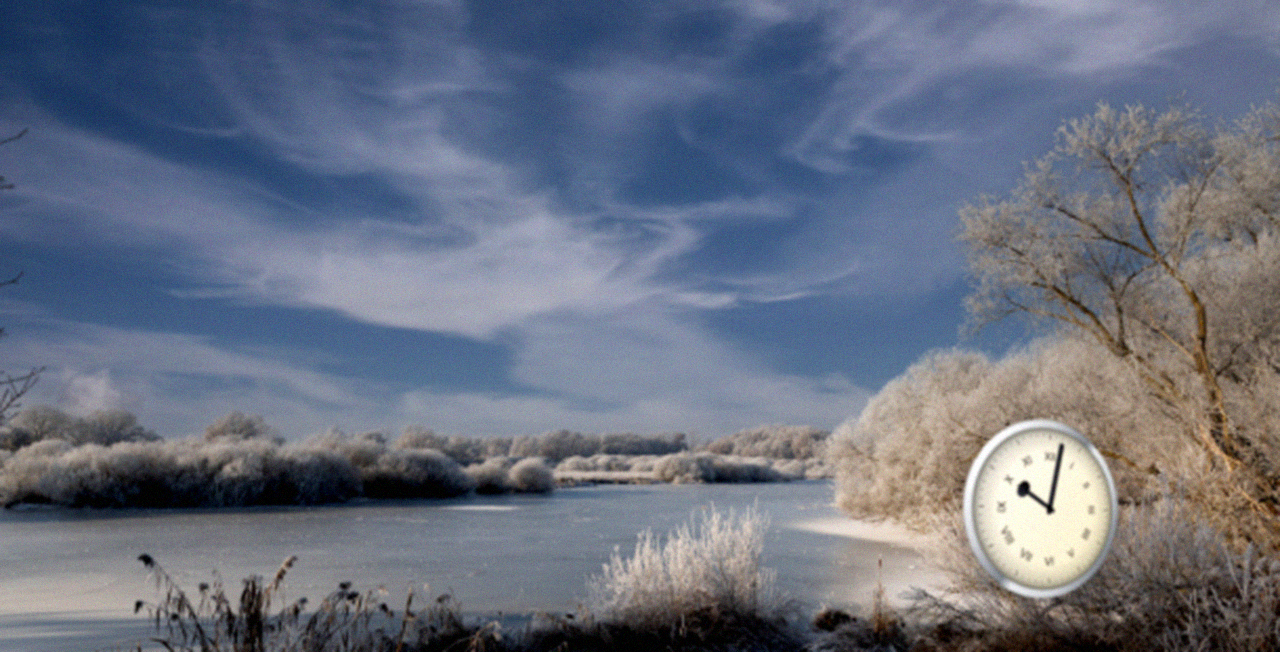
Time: **10:02**
